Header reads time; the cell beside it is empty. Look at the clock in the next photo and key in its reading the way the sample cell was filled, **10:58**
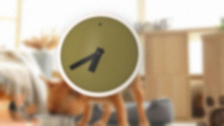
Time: **6:40**
